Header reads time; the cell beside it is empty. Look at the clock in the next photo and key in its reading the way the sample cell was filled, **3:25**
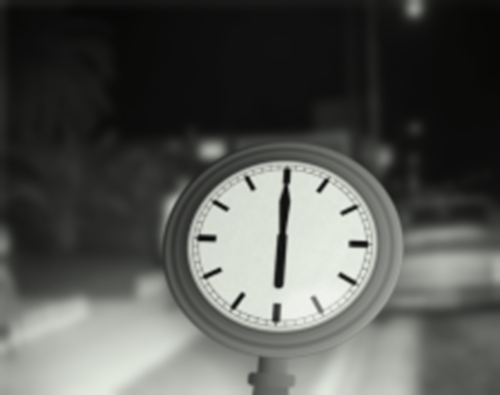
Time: **6:00**
